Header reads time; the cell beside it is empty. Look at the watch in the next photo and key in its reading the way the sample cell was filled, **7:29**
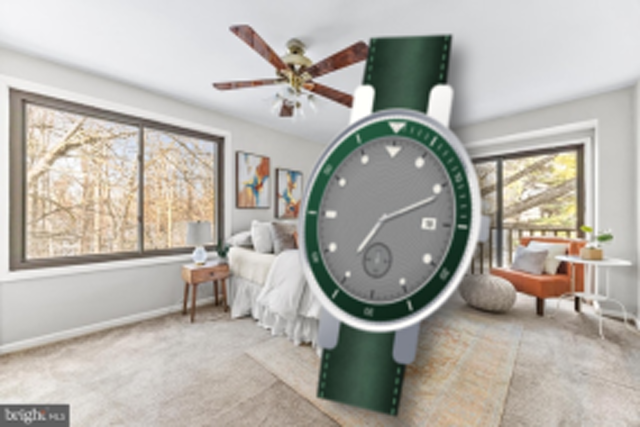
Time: **7:11**
